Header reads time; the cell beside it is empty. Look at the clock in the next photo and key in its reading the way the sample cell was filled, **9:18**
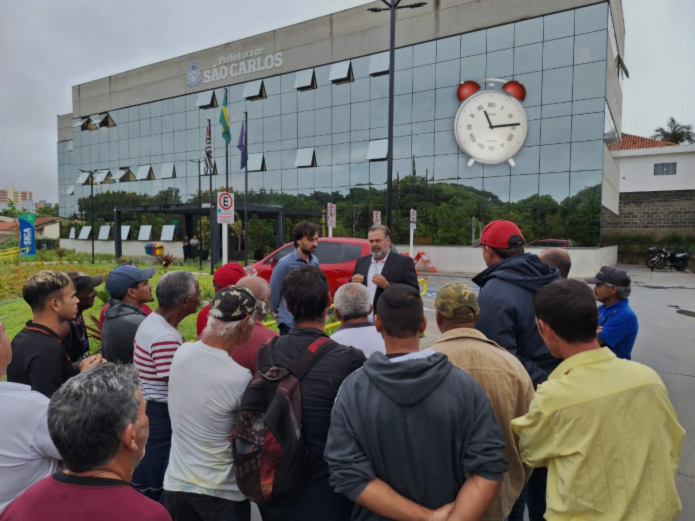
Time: **11:14**
